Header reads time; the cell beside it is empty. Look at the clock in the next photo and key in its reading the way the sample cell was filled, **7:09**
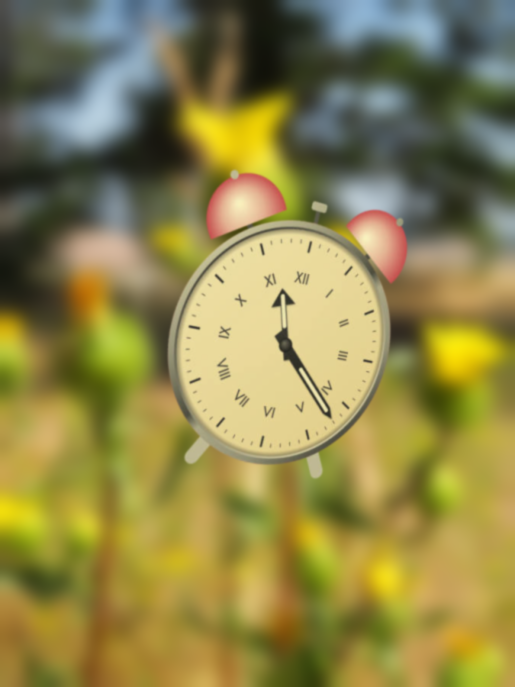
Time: **11:22**
